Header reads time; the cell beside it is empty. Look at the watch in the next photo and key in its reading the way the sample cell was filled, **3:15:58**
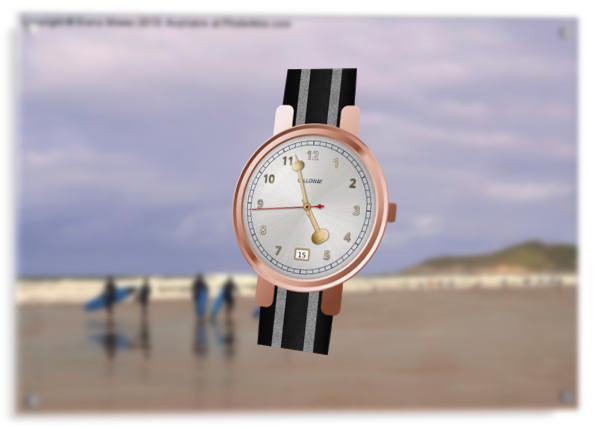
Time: **4:56:44**
